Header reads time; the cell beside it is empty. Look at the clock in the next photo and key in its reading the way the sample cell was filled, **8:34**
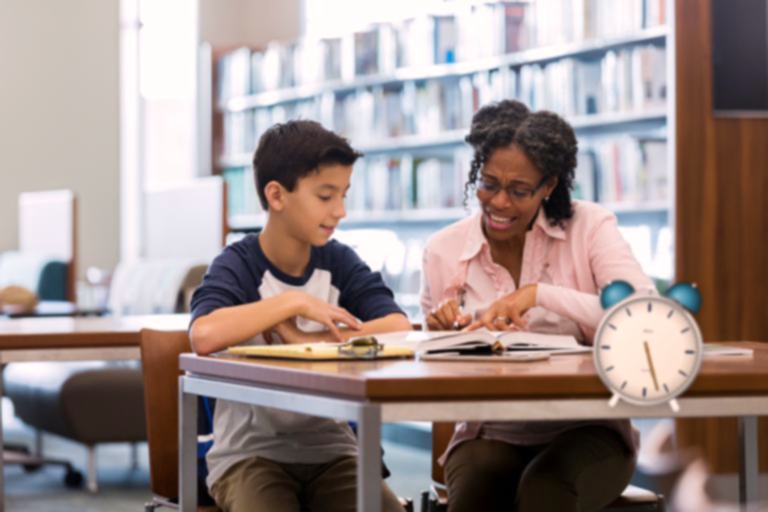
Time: **5:27**
